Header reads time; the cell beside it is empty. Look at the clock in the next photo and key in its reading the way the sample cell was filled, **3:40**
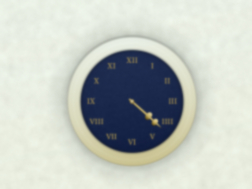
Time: **4:22**
